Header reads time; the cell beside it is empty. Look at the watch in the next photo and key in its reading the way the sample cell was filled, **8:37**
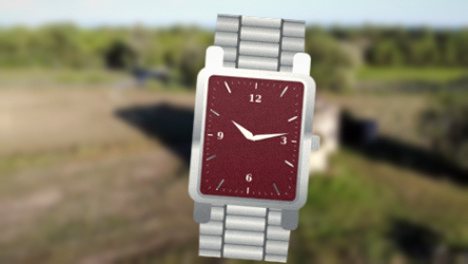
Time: **10:13**
